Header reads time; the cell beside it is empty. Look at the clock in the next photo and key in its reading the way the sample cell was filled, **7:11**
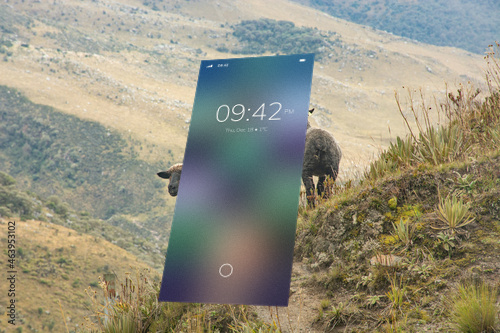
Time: **9:42**
